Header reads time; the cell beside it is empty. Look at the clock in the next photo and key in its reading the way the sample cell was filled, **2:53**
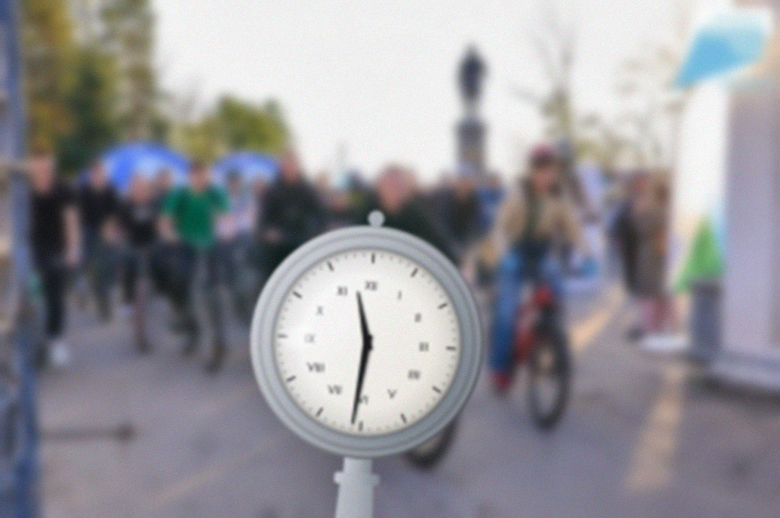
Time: **11:31**
